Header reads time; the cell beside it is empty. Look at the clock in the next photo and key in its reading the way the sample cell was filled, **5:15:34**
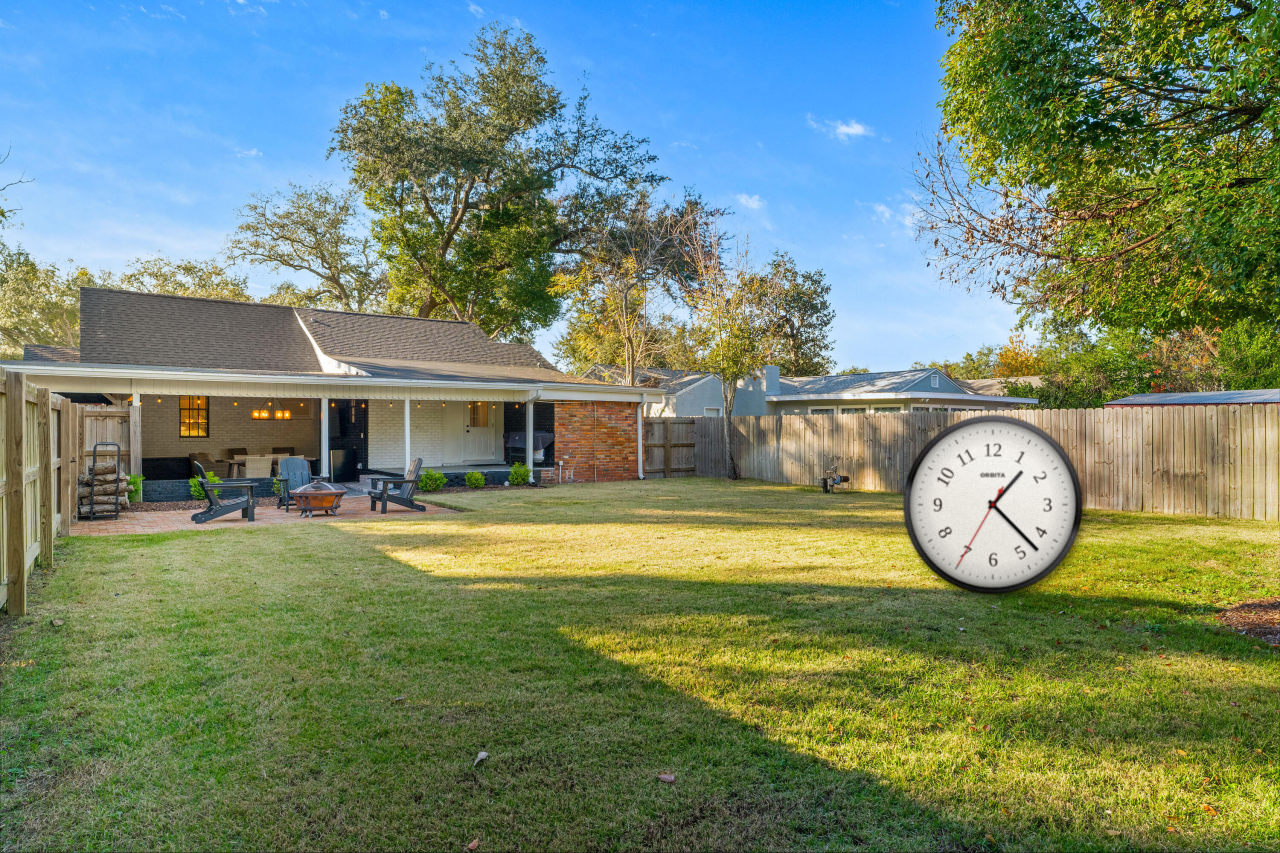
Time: **1:22:35**
